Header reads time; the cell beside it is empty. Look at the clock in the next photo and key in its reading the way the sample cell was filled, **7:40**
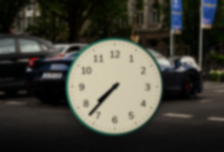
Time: **7:37**
